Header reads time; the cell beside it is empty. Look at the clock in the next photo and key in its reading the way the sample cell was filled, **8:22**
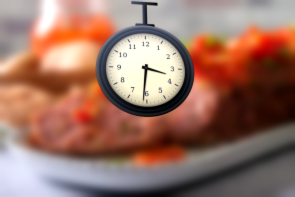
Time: **3:31**
